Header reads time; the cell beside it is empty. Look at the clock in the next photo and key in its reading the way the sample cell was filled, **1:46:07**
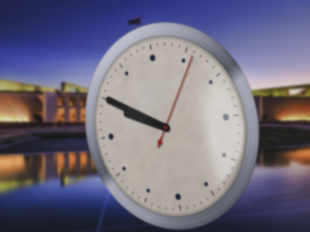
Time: **9:50:06**
